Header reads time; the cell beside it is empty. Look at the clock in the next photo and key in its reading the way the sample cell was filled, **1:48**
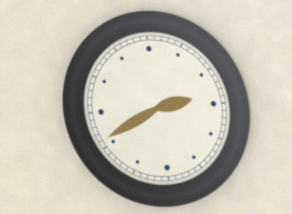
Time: **2:41**
